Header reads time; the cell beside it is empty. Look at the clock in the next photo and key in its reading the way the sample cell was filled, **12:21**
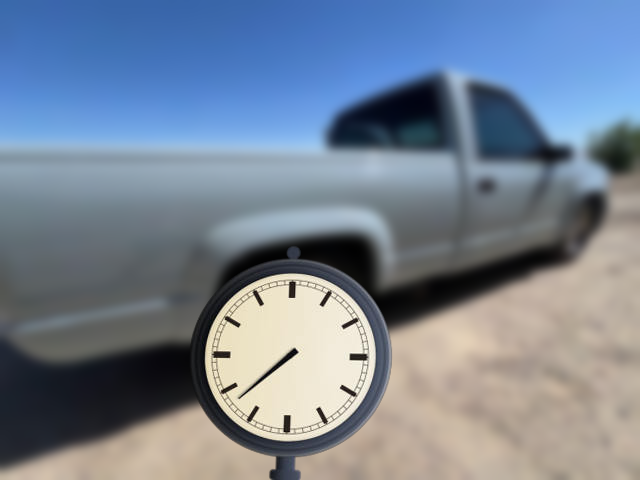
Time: **7:38**
